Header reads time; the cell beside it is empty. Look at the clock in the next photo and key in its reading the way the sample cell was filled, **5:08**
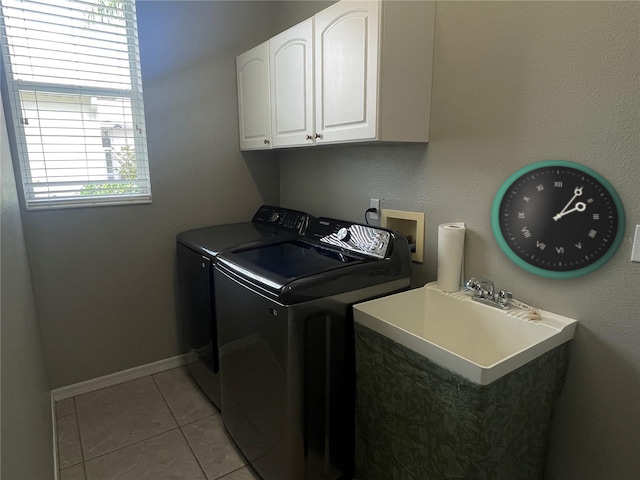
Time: **2:06**
